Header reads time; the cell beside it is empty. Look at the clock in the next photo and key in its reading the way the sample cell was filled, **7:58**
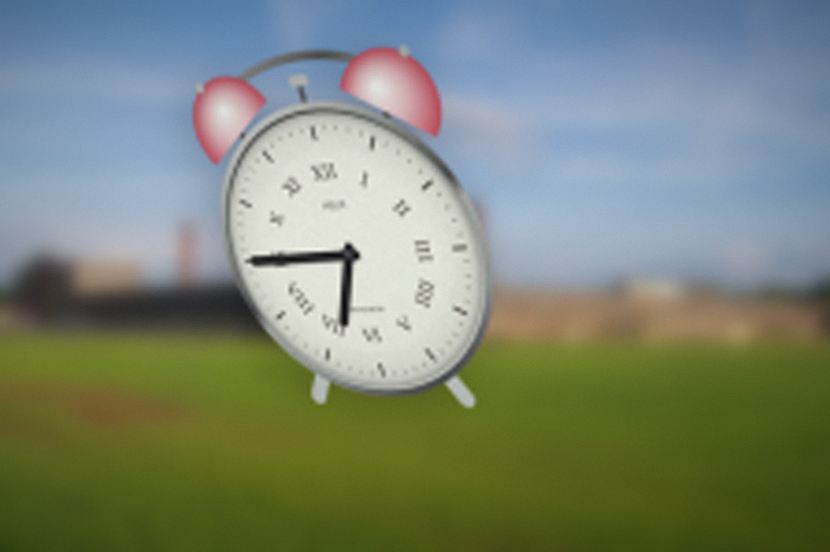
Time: **6:45**
